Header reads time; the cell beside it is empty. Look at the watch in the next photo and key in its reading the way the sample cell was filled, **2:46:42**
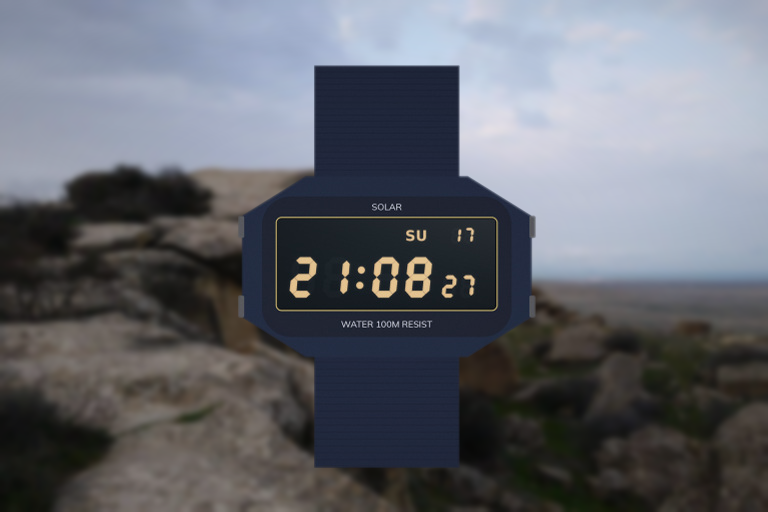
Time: **21:08:27**
